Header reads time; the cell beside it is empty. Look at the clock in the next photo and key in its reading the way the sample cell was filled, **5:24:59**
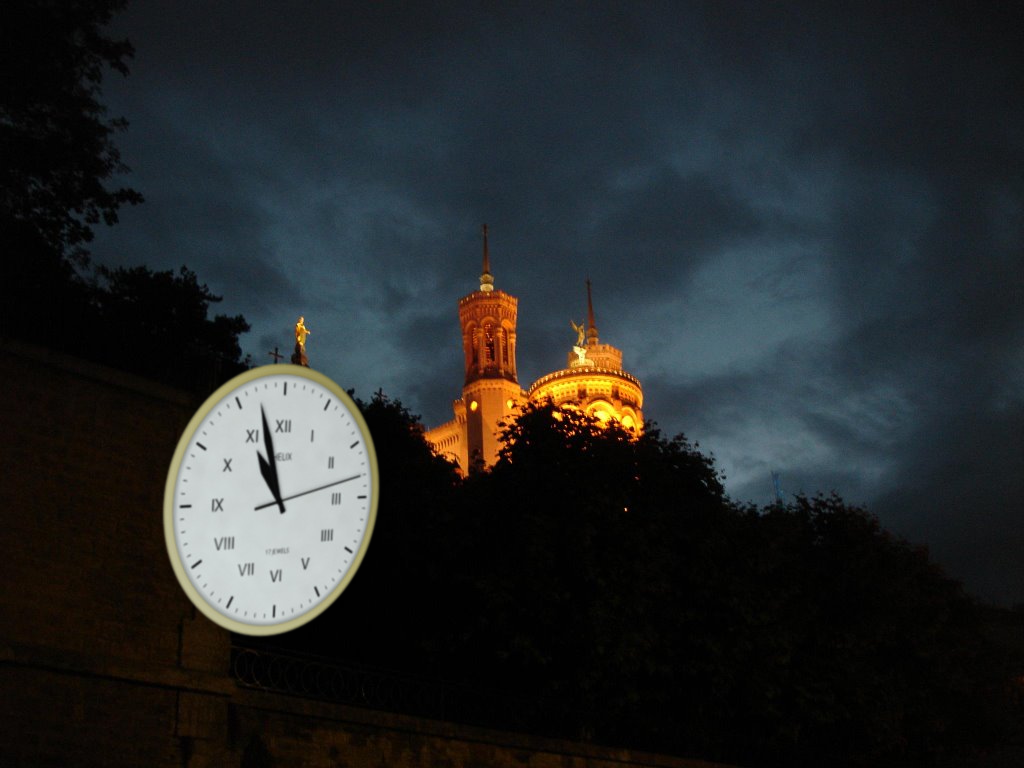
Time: **10:57:13**
